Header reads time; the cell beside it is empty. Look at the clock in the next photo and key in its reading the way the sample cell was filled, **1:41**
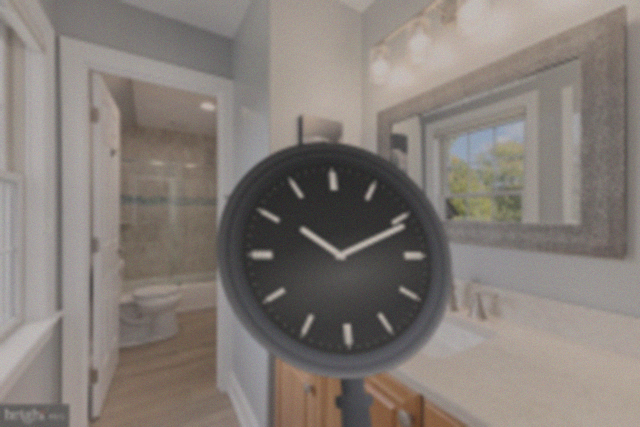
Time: **10:11**
